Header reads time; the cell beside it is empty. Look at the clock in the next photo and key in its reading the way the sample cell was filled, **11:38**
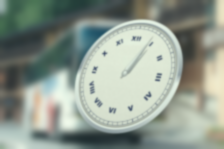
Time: **1:04**
